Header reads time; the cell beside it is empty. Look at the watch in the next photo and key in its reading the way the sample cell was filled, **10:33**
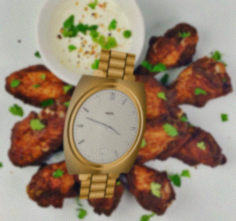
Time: **3:48**
